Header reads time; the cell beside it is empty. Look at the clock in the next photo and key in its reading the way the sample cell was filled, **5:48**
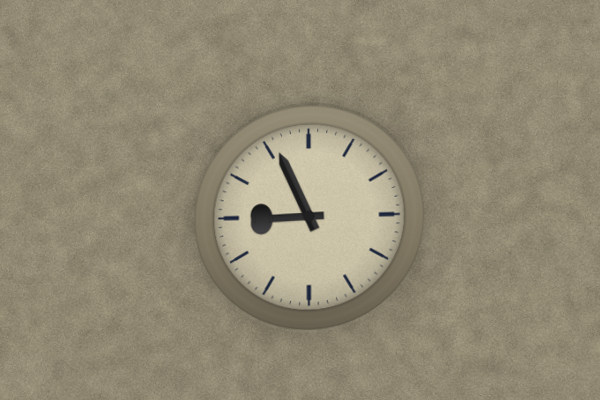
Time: **8:56**
